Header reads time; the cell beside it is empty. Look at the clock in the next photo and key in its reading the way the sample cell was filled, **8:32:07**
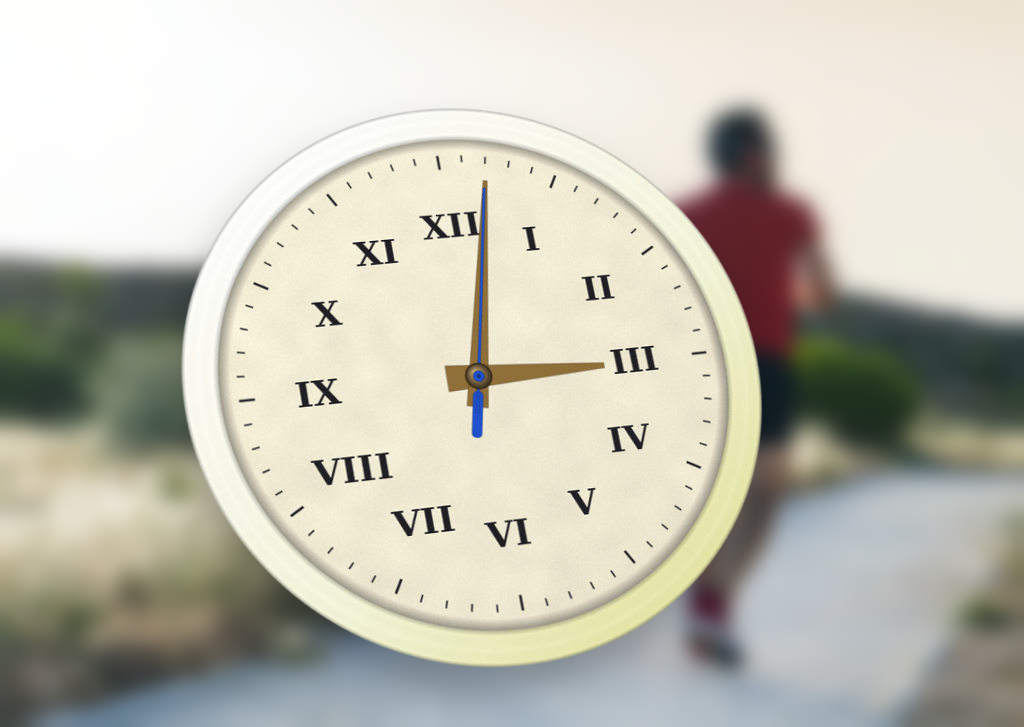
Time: **3:02:02**
